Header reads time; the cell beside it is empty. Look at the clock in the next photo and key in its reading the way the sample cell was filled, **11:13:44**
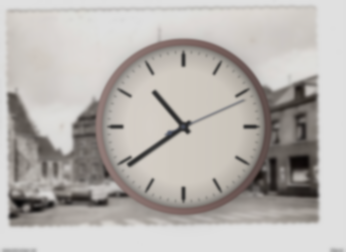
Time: **10:39:11**
